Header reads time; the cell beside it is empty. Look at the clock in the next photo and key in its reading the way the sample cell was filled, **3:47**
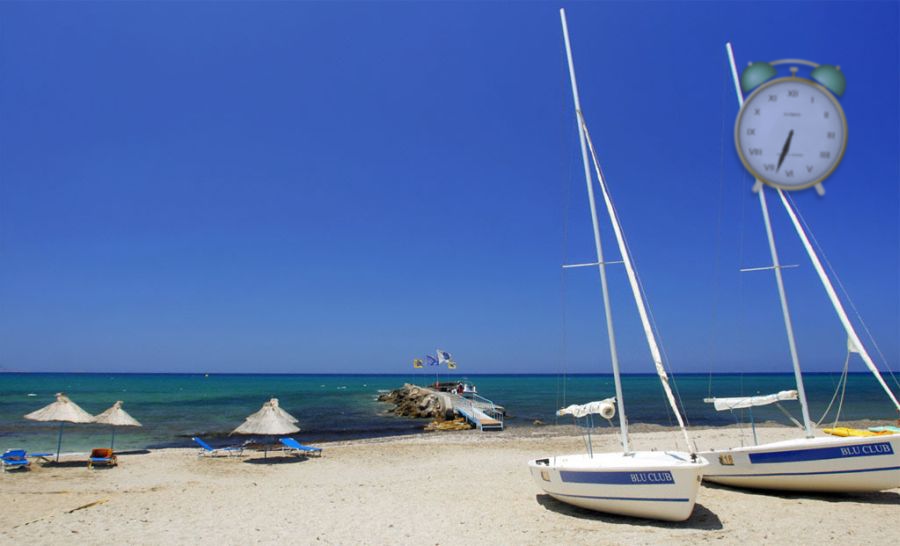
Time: **6:33**
